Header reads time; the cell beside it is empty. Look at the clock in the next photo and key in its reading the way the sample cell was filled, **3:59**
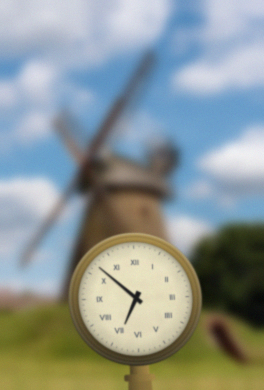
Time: **6:52**
